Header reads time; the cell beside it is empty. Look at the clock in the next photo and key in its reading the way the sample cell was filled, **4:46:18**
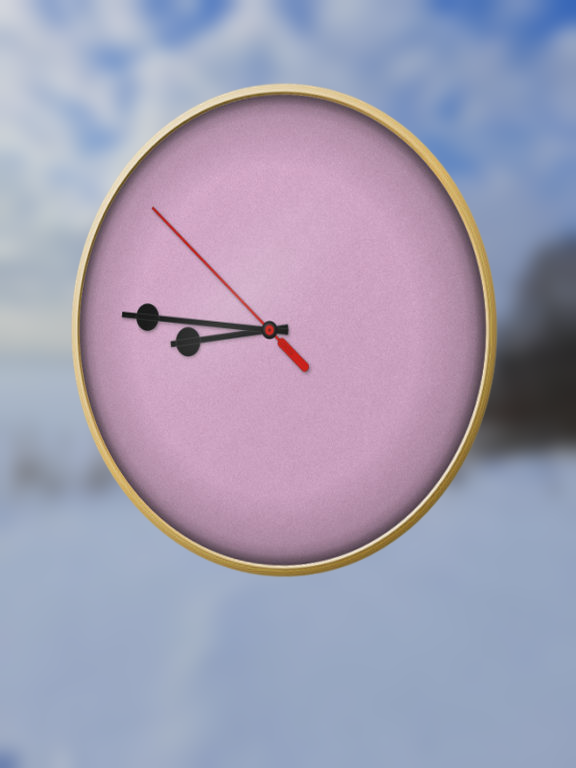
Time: **8:45:52**
